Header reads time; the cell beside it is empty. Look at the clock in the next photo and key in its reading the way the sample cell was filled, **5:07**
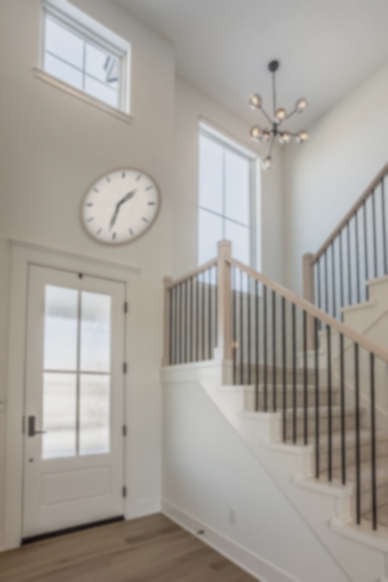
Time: **1:32**
